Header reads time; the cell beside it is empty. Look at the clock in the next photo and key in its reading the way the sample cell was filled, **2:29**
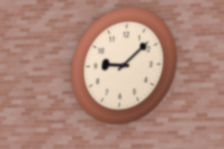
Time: **9:08**
